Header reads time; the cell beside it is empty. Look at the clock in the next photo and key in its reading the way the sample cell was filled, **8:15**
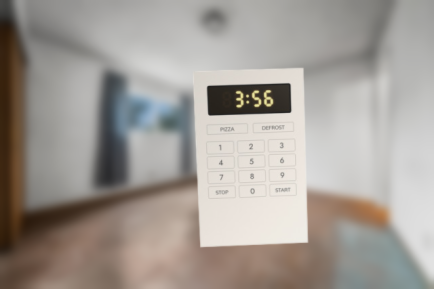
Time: **3:56**
